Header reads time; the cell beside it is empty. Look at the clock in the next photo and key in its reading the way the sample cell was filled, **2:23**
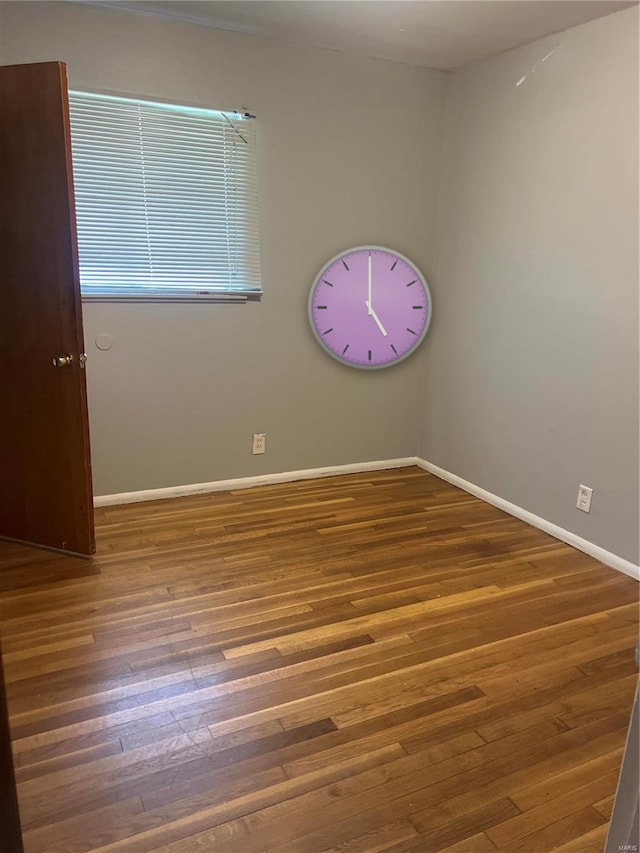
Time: **5:00**
